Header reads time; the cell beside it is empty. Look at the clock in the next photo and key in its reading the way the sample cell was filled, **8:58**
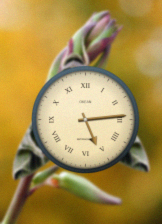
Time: **5:14**
